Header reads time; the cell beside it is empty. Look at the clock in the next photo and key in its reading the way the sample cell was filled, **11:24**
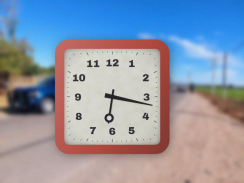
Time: **6:17**
